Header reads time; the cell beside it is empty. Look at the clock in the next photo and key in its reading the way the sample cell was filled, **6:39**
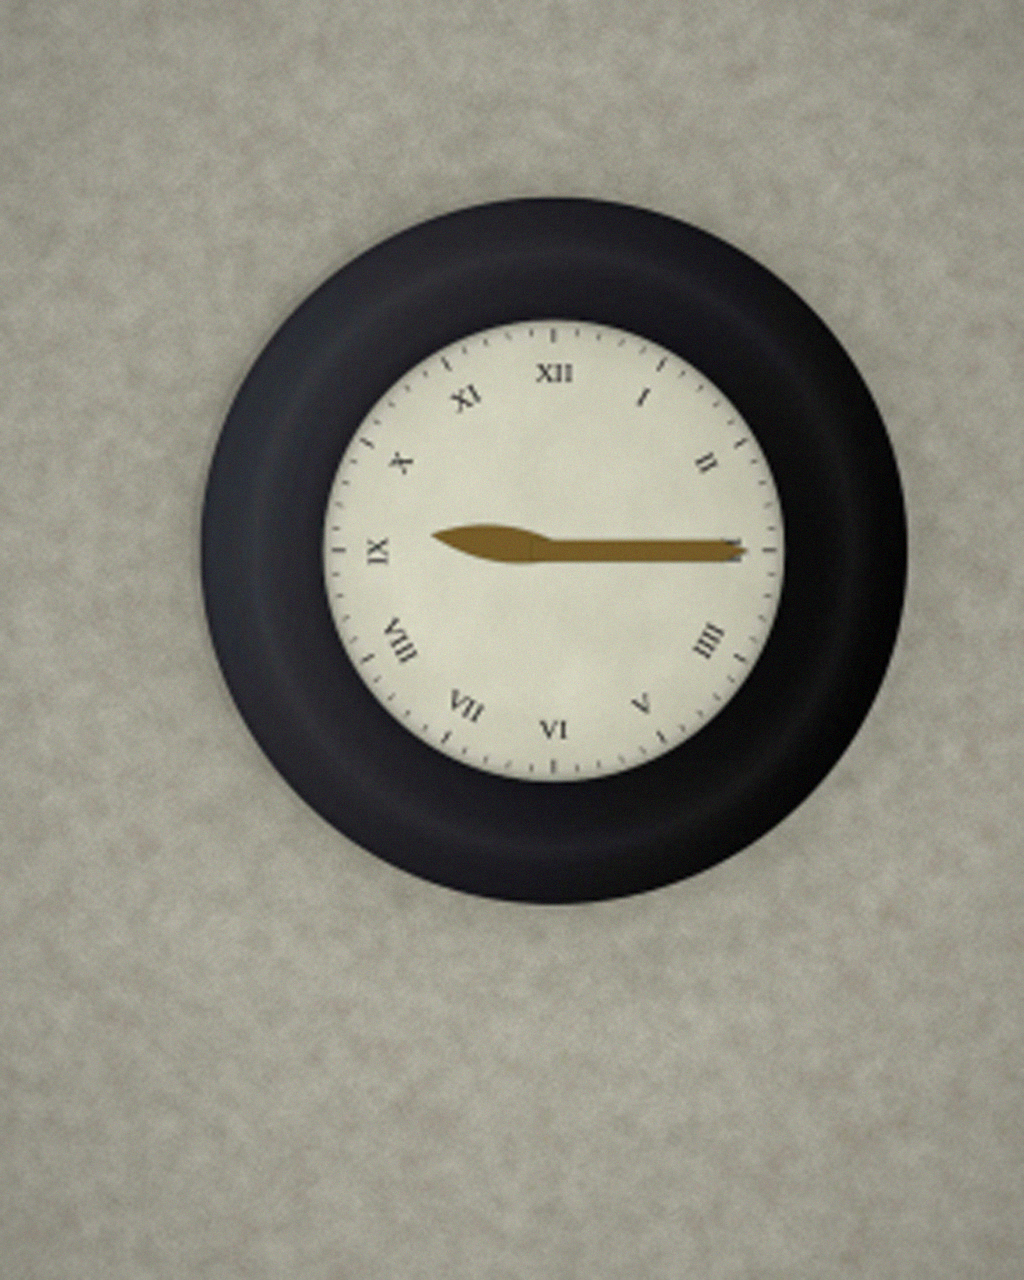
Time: **9:15**
